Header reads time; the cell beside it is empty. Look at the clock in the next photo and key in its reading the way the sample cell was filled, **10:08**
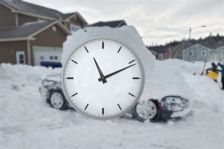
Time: **11:11**
